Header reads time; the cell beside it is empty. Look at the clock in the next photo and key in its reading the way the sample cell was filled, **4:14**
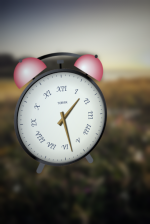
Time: **1:28**
